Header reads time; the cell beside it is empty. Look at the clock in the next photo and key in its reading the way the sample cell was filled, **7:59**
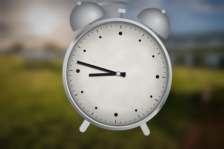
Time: **8:47**
